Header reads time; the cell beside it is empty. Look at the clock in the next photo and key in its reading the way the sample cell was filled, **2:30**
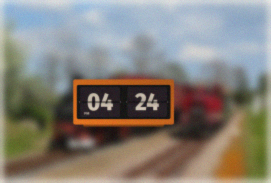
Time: **4:24**
